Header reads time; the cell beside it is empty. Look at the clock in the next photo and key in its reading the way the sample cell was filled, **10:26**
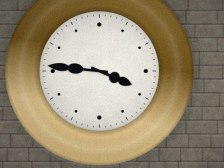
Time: **3:46**
